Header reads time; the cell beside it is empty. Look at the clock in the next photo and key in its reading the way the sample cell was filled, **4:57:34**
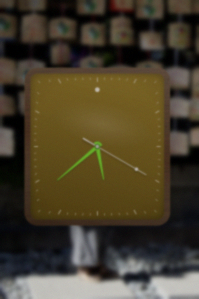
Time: **5:38:20**
